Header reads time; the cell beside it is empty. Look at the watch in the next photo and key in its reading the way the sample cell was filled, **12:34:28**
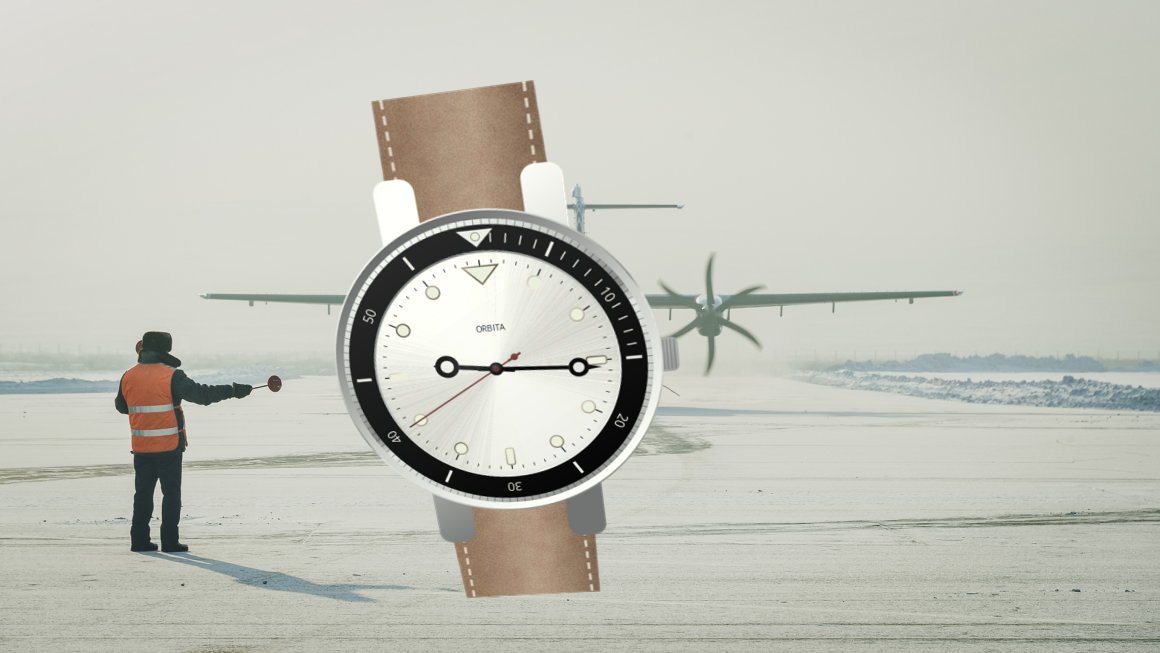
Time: **9:15:40**
